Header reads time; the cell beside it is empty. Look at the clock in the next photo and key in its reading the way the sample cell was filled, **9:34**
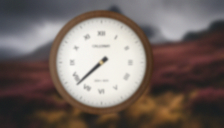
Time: **7:38**
